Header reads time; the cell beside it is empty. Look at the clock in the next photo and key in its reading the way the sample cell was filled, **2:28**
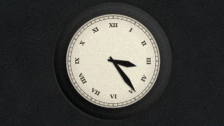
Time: **3:24**
